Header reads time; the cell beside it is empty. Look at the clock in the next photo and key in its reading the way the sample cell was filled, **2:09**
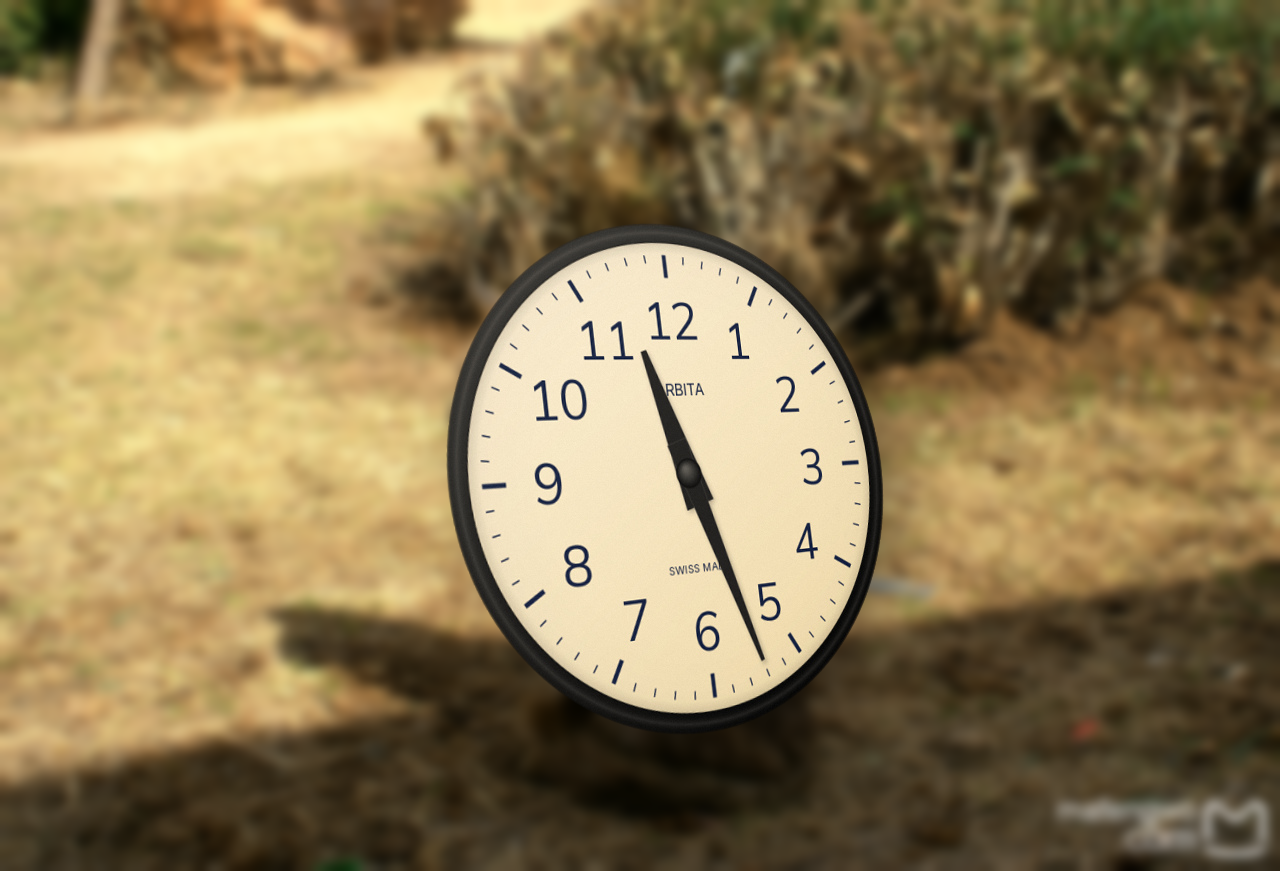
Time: **11:27**
